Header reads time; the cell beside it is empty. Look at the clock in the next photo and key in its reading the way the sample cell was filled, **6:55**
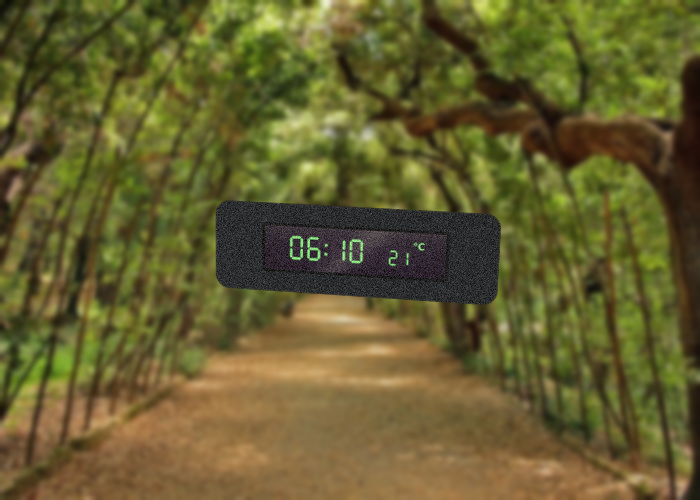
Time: **6:10**
